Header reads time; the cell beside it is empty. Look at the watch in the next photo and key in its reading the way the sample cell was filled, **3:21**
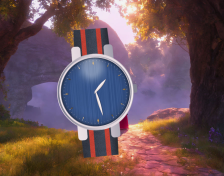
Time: **1:28**
